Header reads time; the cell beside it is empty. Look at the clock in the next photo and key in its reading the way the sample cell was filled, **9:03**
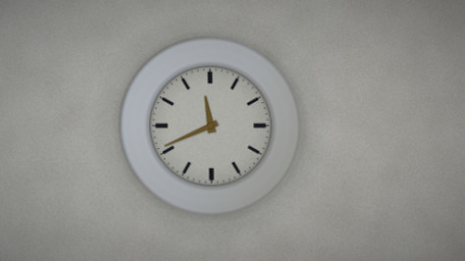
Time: **11:41**
